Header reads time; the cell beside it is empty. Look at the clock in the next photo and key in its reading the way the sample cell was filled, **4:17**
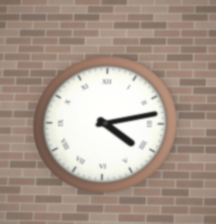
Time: **4:13**
